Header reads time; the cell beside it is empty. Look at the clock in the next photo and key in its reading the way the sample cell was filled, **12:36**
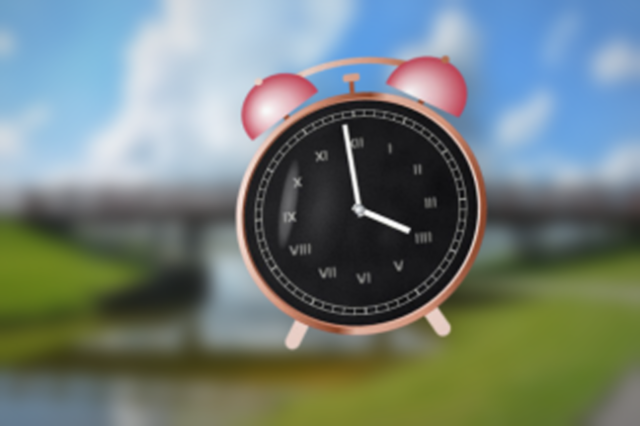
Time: **3:59**
